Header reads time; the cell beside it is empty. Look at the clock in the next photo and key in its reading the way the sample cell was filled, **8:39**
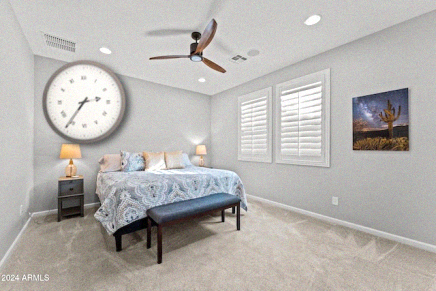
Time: **2:36**
